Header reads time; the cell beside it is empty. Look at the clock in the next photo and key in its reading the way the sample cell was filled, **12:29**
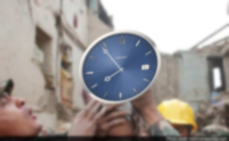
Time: **7:54**
